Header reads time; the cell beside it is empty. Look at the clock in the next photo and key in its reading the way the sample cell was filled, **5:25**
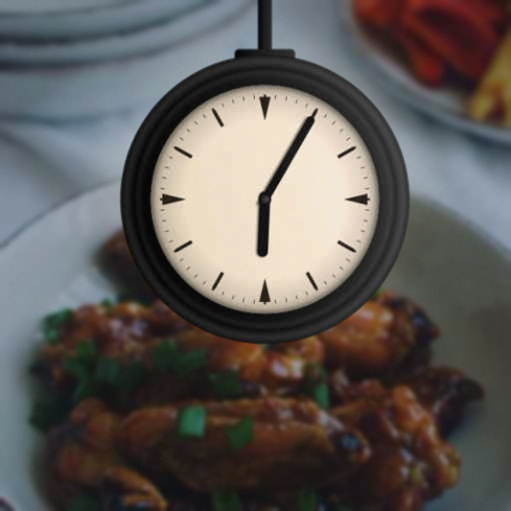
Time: **6:05**
